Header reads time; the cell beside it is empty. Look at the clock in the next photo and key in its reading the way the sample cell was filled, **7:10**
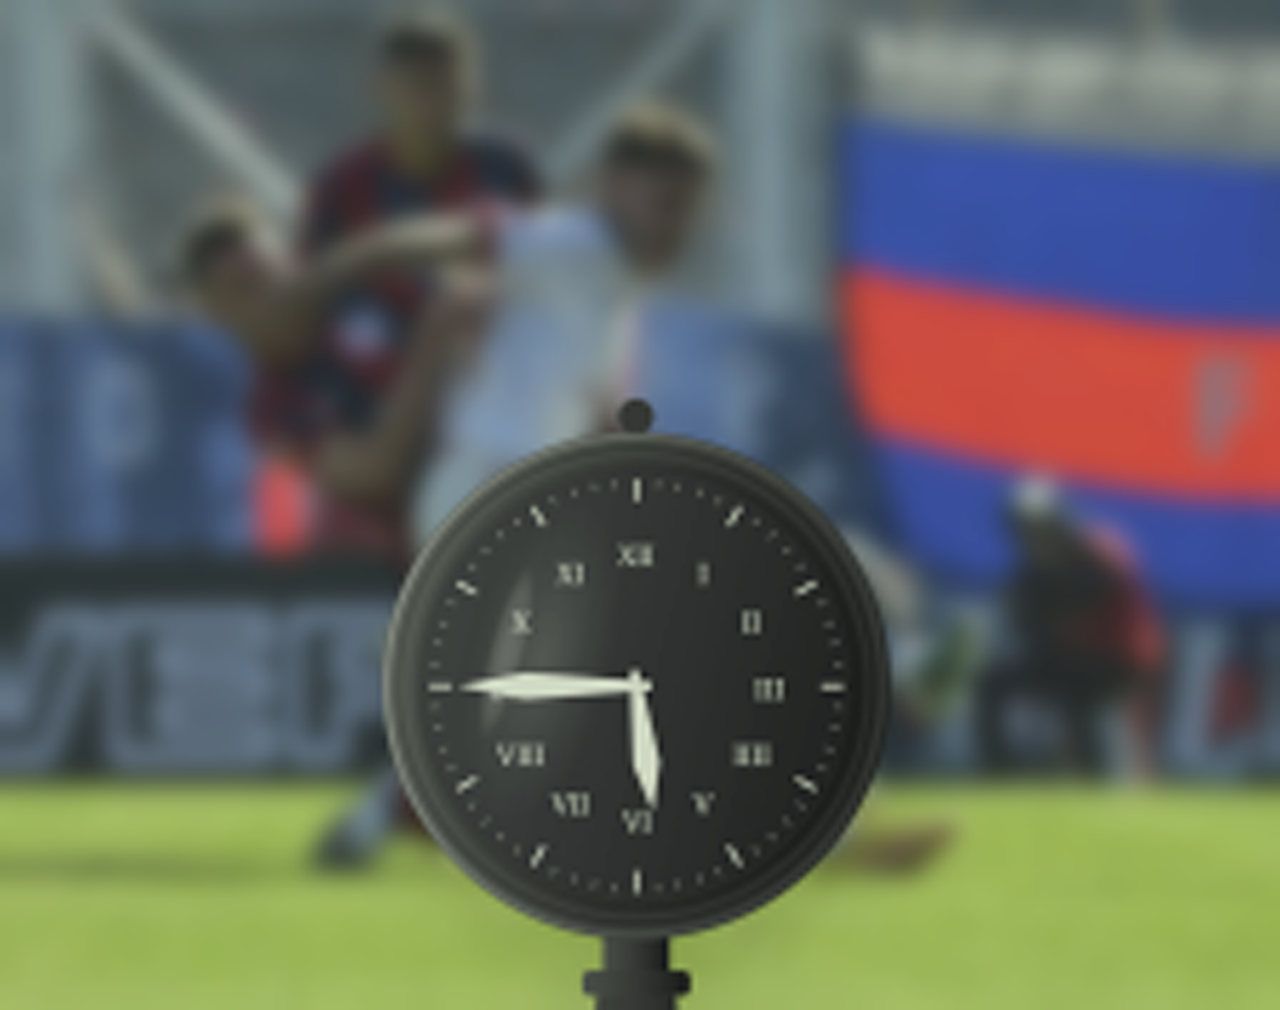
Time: **5:45**
